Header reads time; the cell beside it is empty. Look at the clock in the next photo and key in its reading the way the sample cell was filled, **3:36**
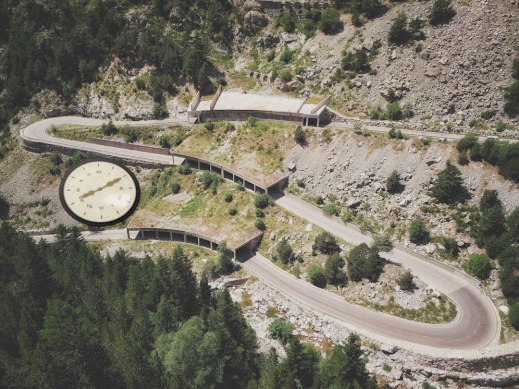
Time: **8:10**
